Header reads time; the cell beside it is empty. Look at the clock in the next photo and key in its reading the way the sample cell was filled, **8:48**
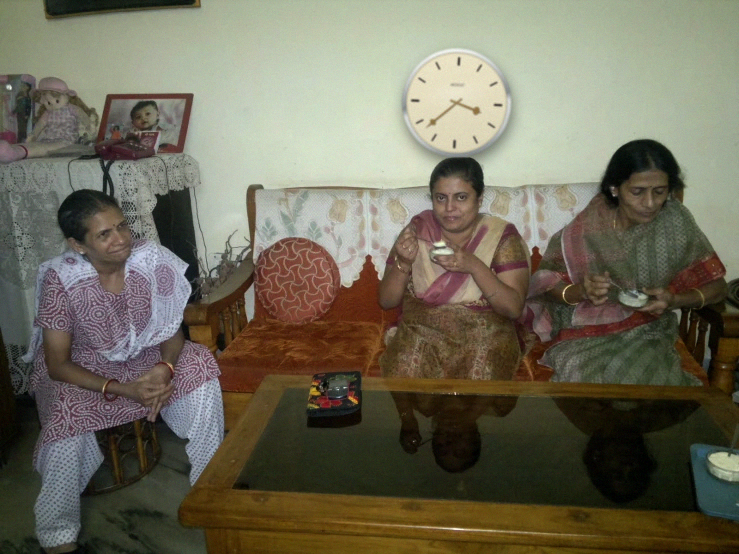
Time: **3:38**
